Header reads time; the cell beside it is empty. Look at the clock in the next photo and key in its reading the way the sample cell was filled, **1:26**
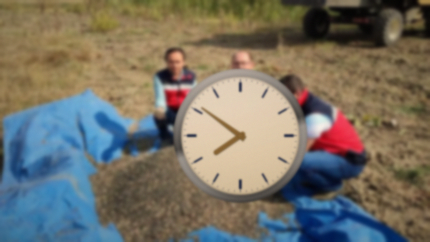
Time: **7:51**
